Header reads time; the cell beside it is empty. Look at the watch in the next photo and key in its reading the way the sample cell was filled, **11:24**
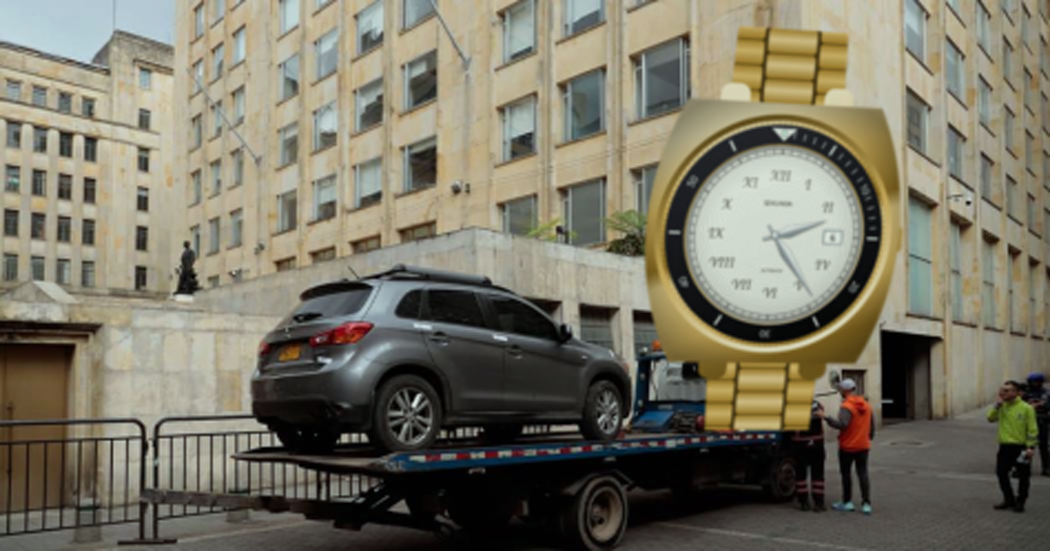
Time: **2:24**
